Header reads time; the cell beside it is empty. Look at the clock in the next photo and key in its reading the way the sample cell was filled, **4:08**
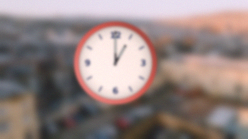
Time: **1:00**
